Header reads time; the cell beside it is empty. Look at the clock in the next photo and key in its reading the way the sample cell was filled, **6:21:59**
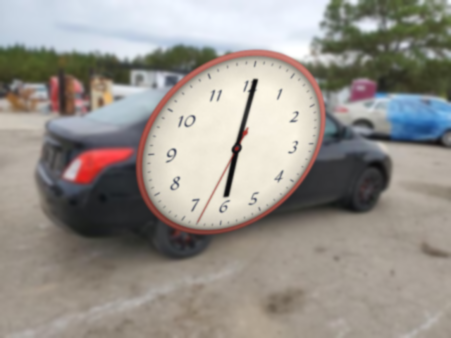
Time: **6:00:33**
